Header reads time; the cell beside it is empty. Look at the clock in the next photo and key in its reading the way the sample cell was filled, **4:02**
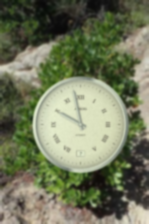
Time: **9:58**
